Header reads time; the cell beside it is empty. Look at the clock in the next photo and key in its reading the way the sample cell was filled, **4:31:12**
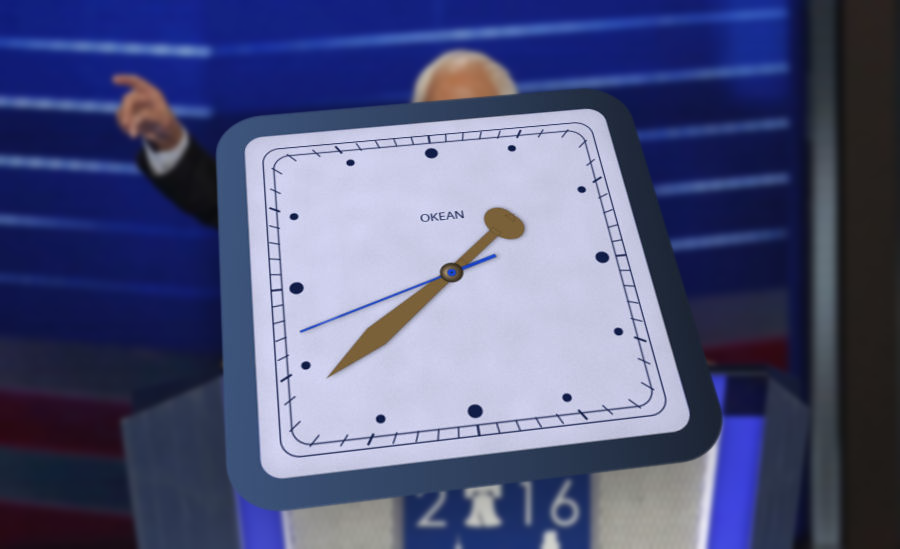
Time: **1:38:42**
